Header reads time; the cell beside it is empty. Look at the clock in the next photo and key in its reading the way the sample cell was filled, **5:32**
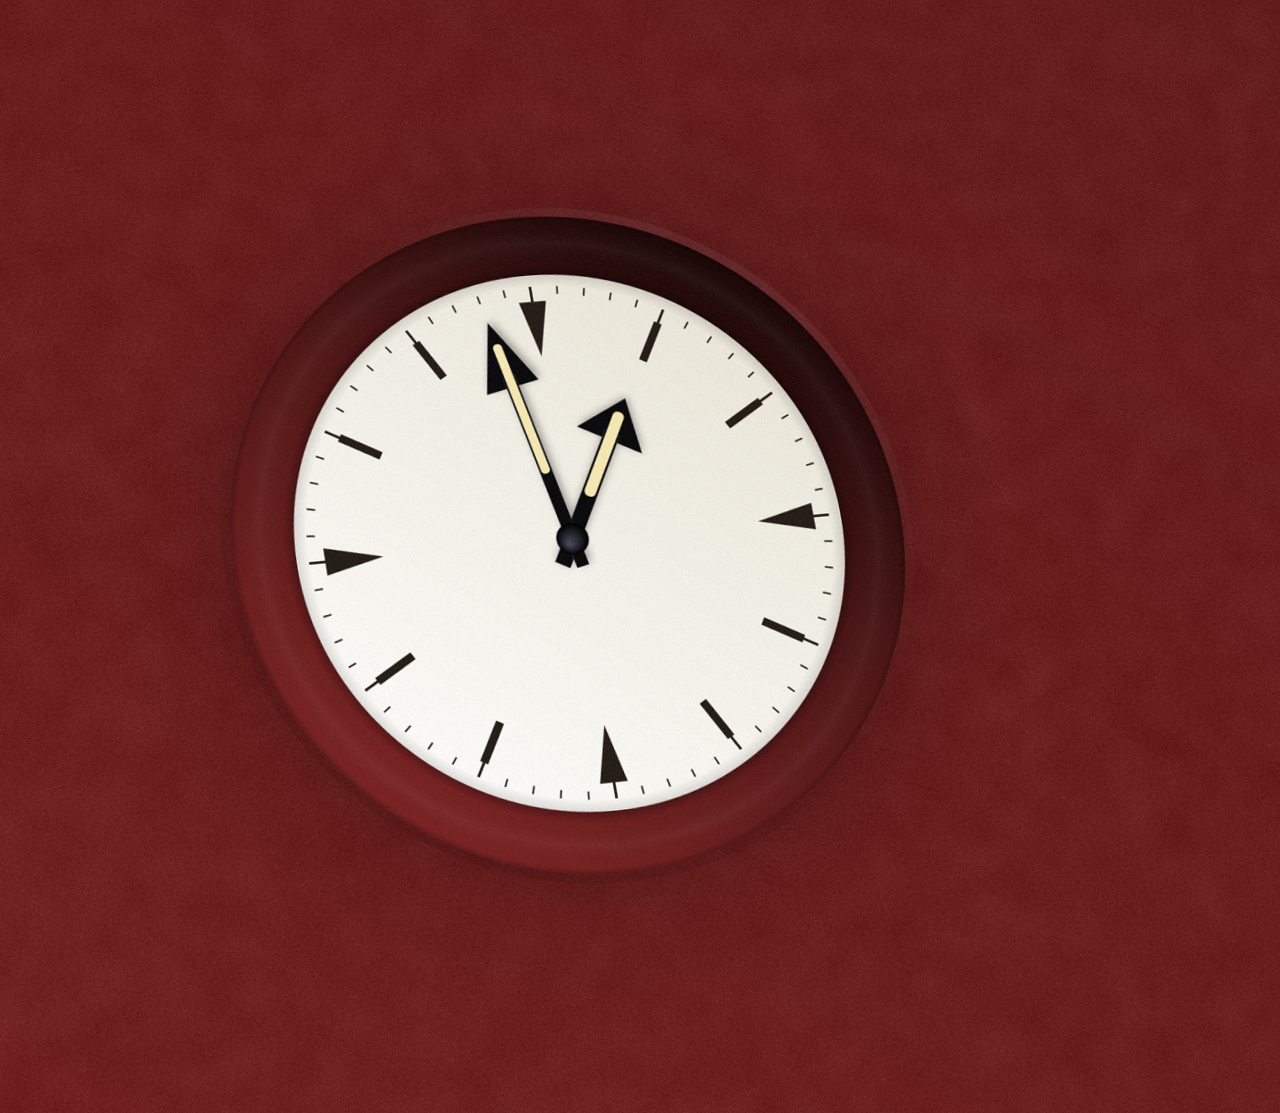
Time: **12:58**
